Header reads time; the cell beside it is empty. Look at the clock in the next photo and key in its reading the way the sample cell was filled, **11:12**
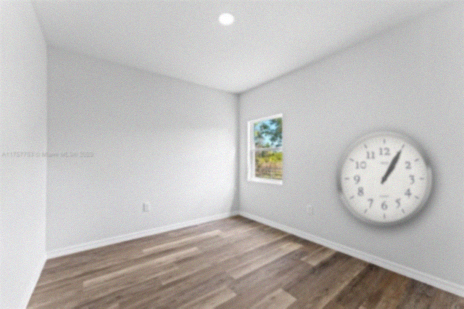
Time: **1:05**
